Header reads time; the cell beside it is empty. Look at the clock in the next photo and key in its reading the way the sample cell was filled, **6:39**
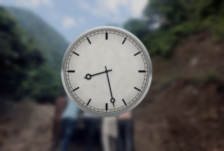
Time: **8:28**
